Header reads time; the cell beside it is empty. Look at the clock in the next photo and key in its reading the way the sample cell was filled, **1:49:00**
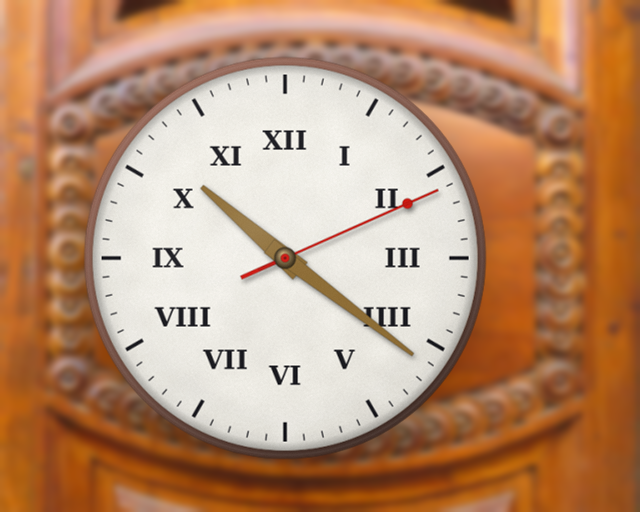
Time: **10:21:11**
